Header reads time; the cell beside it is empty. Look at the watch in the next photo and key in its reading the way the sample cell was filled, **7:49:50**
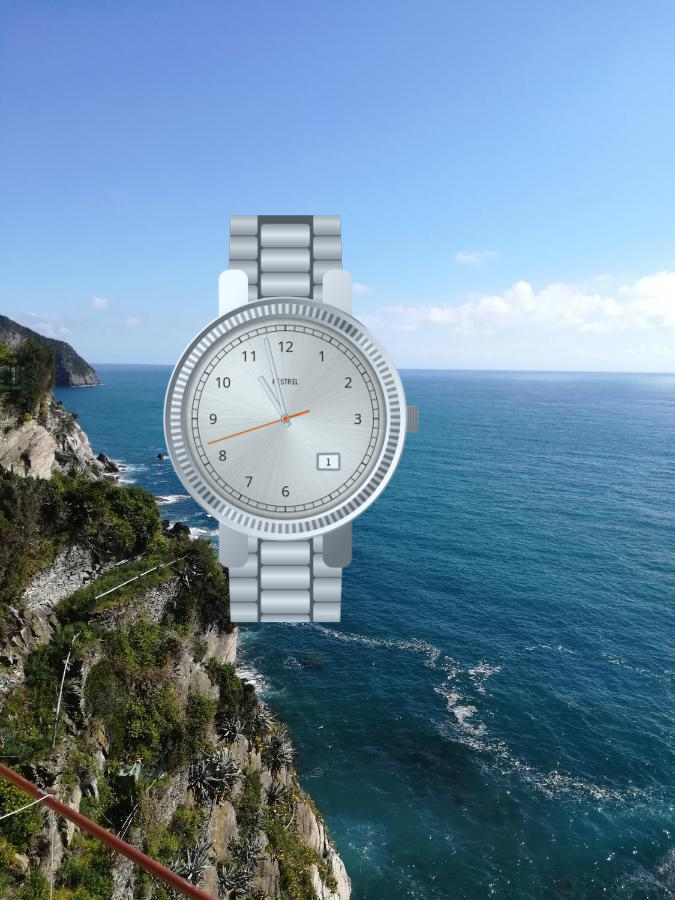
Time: **10:57:42**
